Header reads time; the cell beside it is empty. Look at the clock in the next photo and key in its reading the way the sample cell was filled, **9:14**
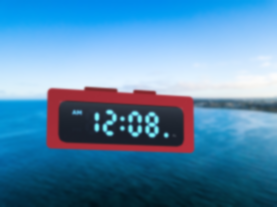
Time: **12:08**
